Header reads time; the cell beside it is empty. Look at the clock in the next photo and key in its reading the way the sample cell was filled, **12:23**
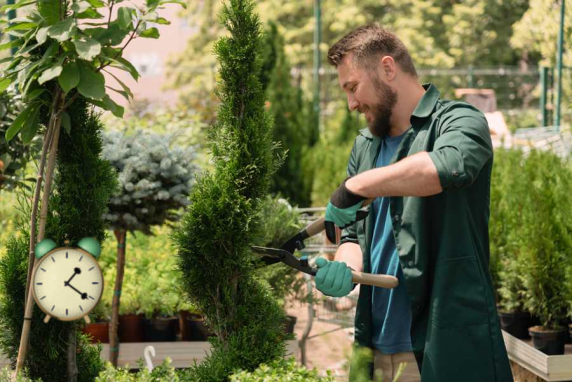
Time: **1:21**
